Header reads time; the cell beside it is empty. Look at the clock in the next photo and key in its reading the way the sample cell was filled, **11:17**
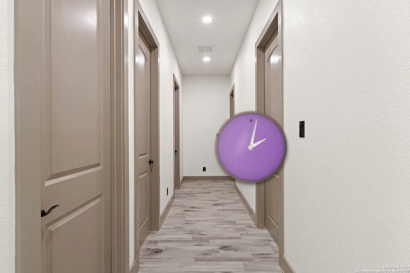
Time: **2:02**
